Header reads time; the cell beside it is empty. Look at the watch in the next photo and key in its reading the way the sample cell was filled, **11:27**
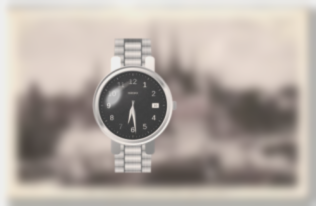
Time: **6:29**
